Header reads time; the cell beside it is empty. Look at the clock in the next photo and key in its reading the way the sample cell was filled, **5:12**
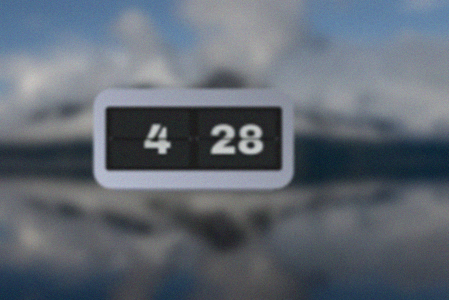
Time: **4:28**
